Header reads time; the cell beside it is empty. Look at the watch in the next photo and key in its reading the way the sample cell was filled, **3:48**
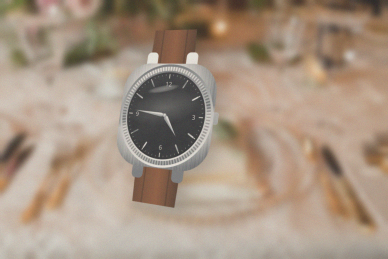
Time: **4:46**
